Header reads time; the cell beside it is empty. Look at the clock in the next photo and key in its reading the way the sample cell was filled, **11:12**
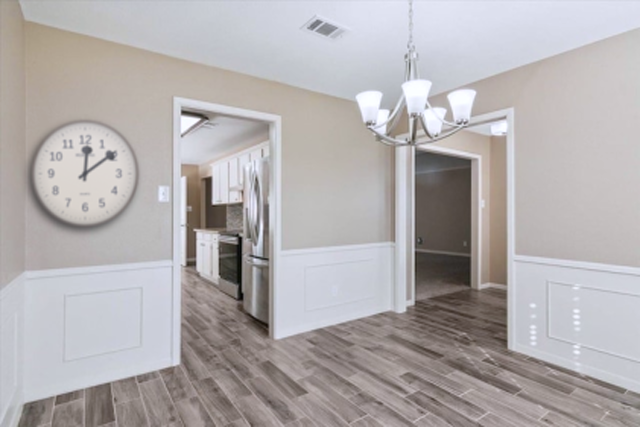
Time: **12:09**
